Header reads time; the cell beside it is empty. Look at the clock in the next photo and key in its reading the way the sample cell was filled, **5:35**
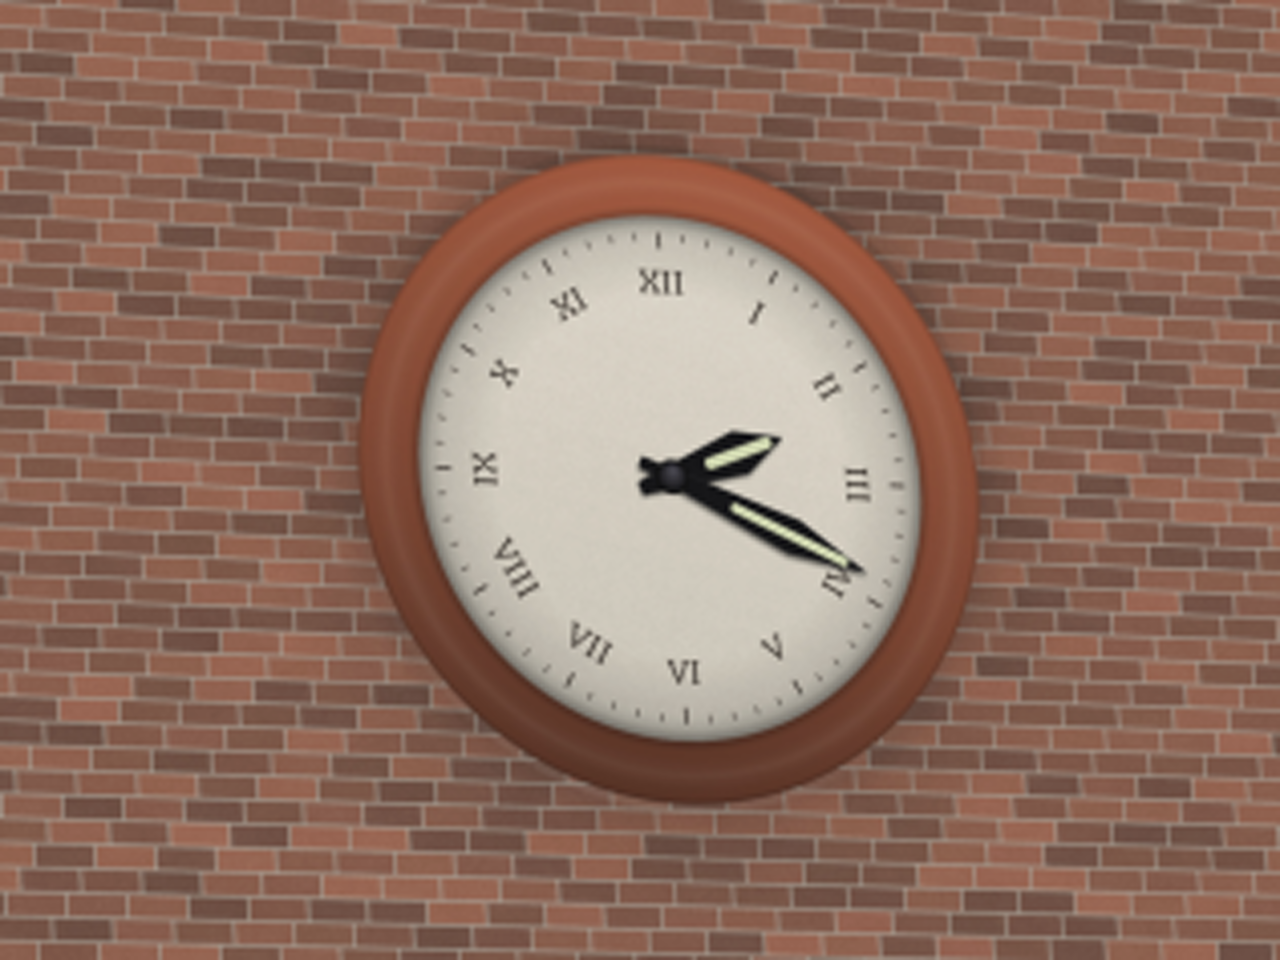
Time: **2:19**
